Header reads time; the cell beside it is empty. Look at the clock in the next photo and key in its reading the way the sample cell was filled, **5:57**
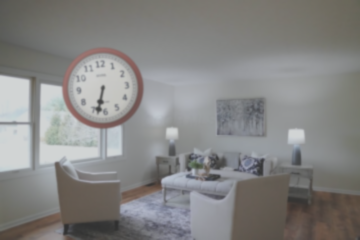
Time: **6:33**
